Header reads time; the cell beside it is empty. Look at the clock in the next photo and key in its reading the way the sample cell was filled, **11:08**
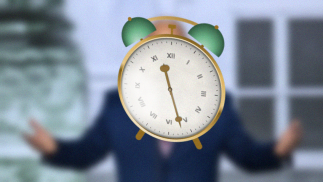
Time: **11:27**
